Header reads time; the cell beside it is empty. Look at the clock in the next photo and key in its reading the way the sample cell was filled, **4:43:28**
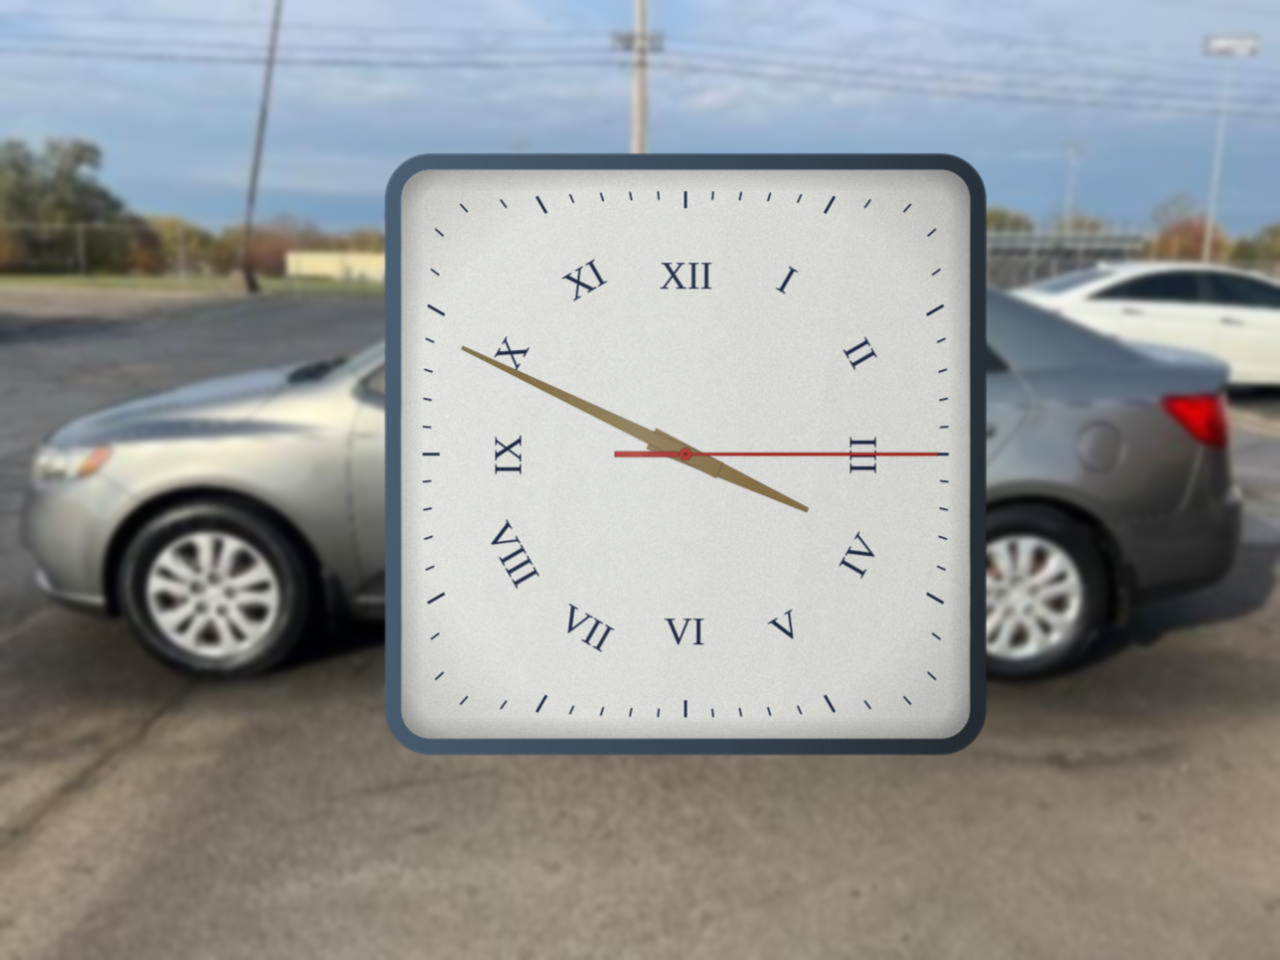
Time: **3:49:15**
